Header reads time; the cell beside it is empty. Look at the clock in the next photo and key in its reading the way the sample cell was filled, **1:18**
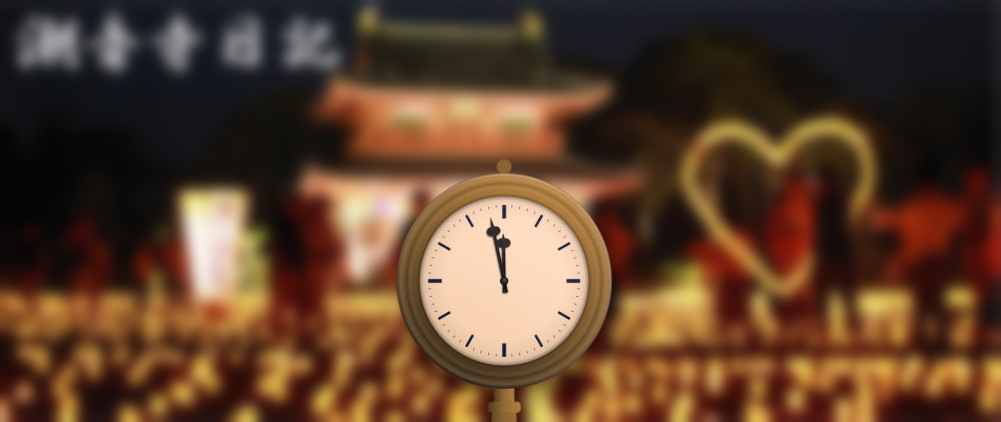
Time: **11:58**
